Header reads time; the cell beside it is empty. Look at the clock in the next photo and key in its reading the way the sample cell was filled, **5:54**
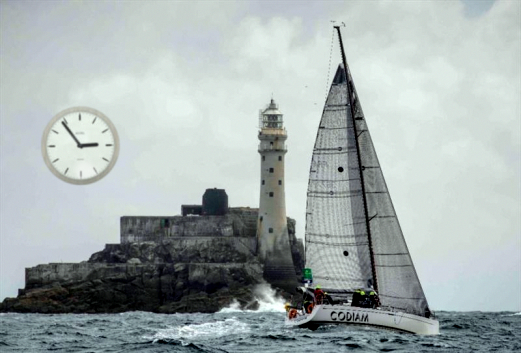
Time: **2:54**
